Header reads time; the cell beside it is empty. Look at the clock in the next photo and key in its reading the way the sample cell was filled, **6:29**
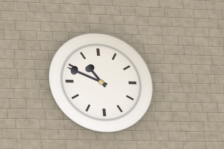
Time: **10:49**
